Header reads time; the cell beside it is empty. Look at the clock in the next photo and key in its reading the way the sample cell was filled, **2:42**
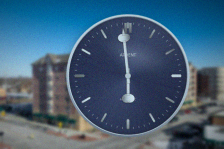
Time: **5:59**
